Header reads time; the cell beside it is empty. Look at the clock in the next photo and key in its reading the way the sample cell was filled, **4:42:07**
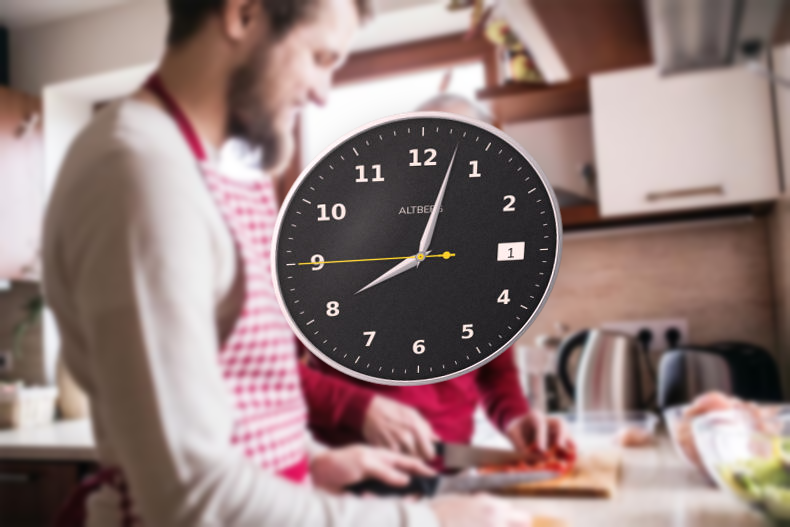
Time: **8:02:45**
